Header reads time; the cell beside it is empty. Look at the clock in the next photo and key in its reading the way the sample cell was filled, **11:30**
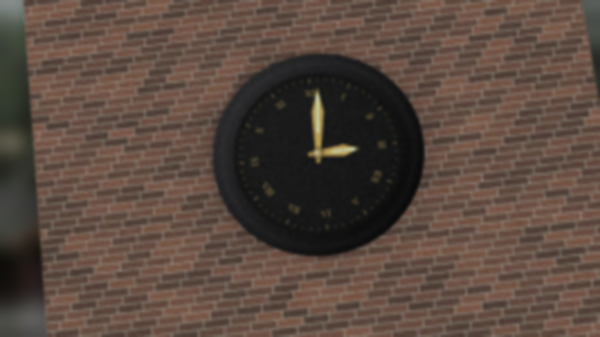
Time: **3:01**
